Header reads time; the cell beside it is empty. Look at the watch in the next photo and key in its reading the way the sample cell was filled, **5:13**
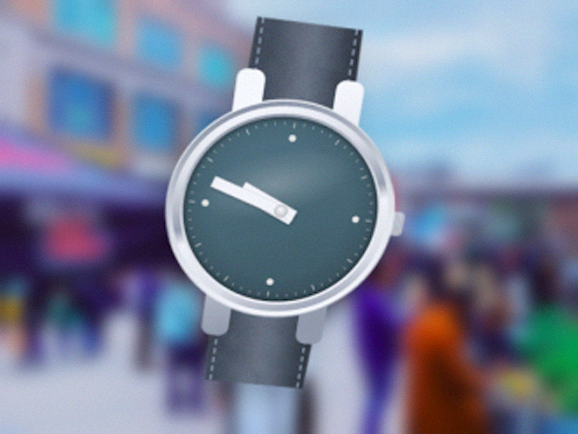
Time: **9:48**
